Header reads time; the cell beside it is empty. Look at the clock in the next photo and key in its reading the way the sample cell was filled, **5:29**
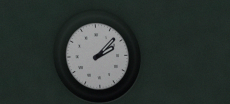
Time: **2:08**
